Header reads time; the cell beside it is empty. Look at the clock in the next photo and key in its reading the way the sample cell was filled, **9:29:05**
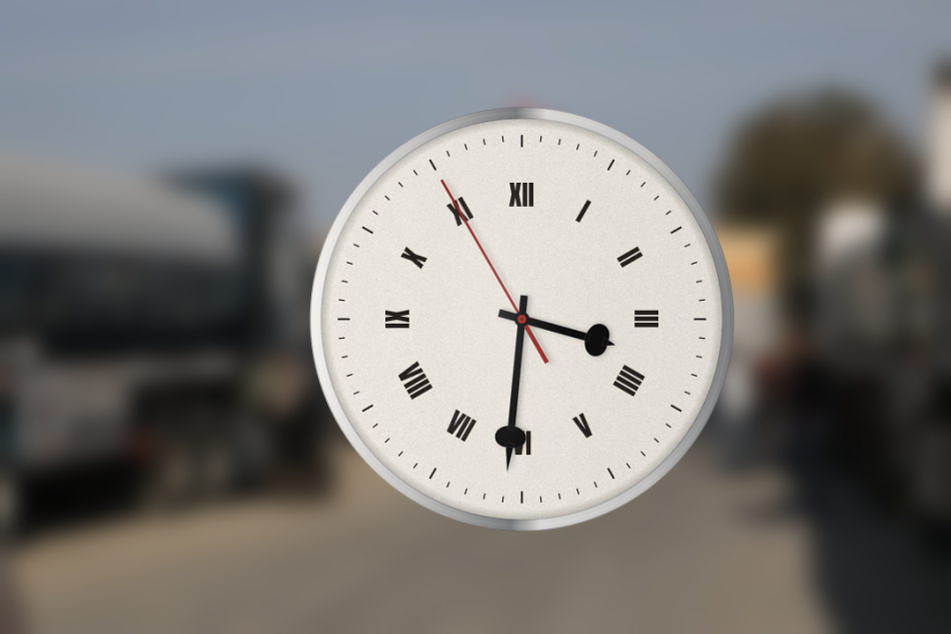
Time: **3:30:55**
